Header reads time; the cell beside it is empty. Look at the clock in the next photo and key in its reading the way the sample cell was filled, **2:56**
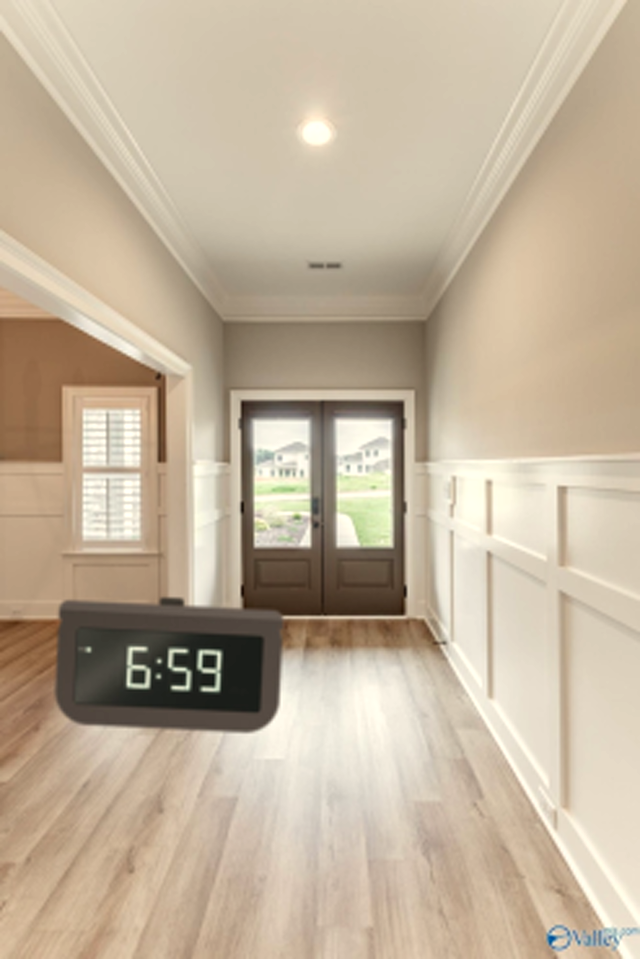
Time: **6:59**
